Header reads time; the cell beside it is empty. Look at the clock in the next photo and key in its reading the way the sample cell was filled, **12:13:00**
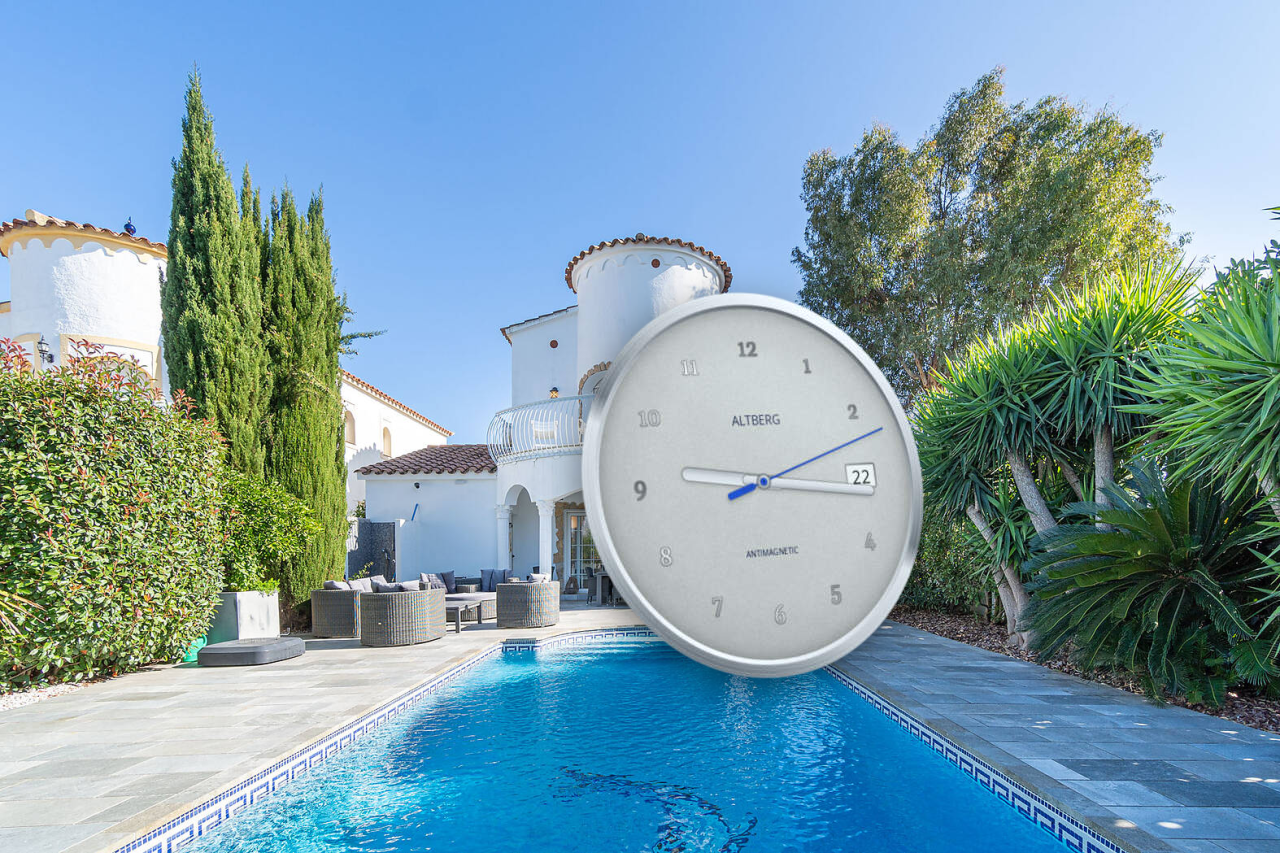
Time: **9:16:12**
